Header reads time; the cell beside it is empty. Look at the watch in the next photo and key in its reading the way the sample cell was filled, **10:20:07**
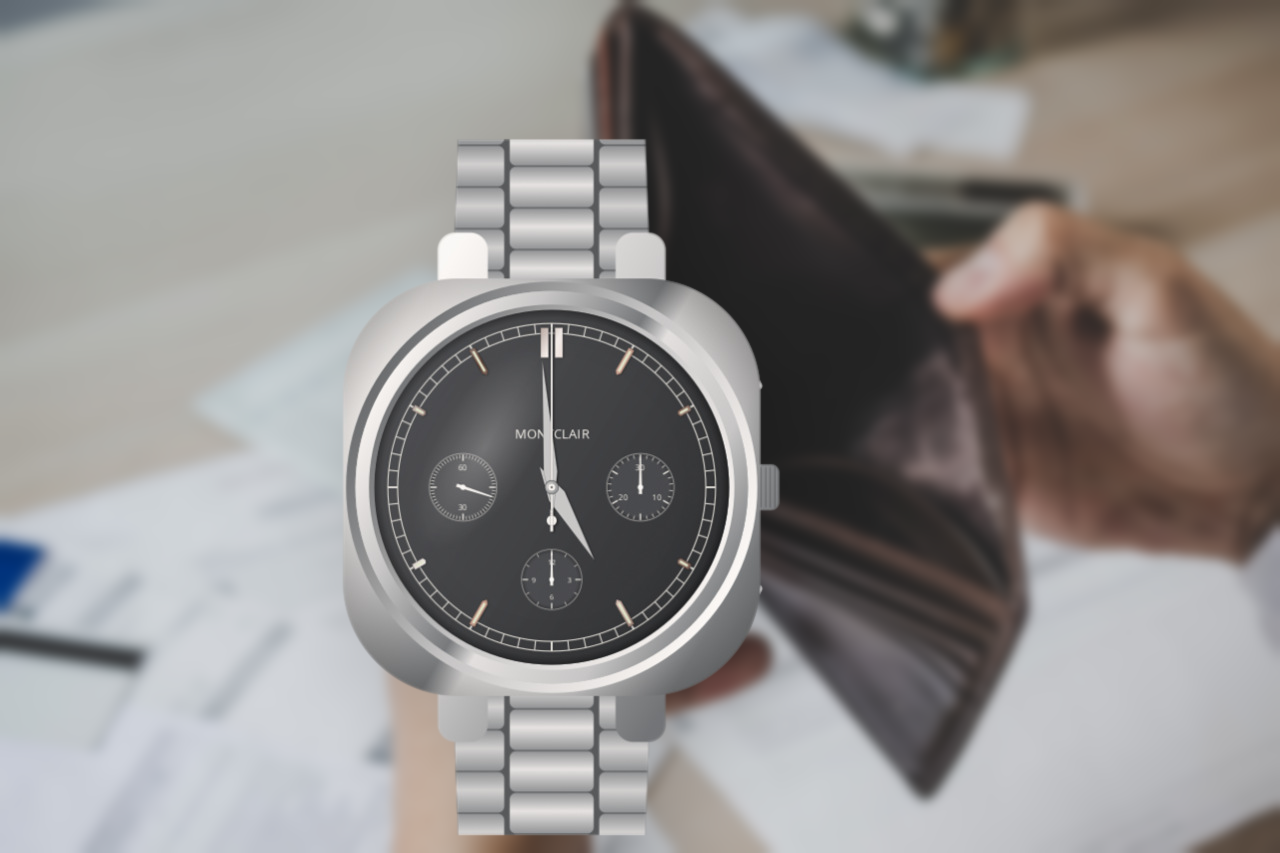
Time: **4:59:18**
